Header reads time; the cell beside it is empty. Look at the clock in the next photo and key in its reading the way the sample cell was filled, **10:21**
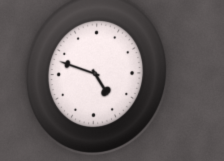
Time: **4:48**
